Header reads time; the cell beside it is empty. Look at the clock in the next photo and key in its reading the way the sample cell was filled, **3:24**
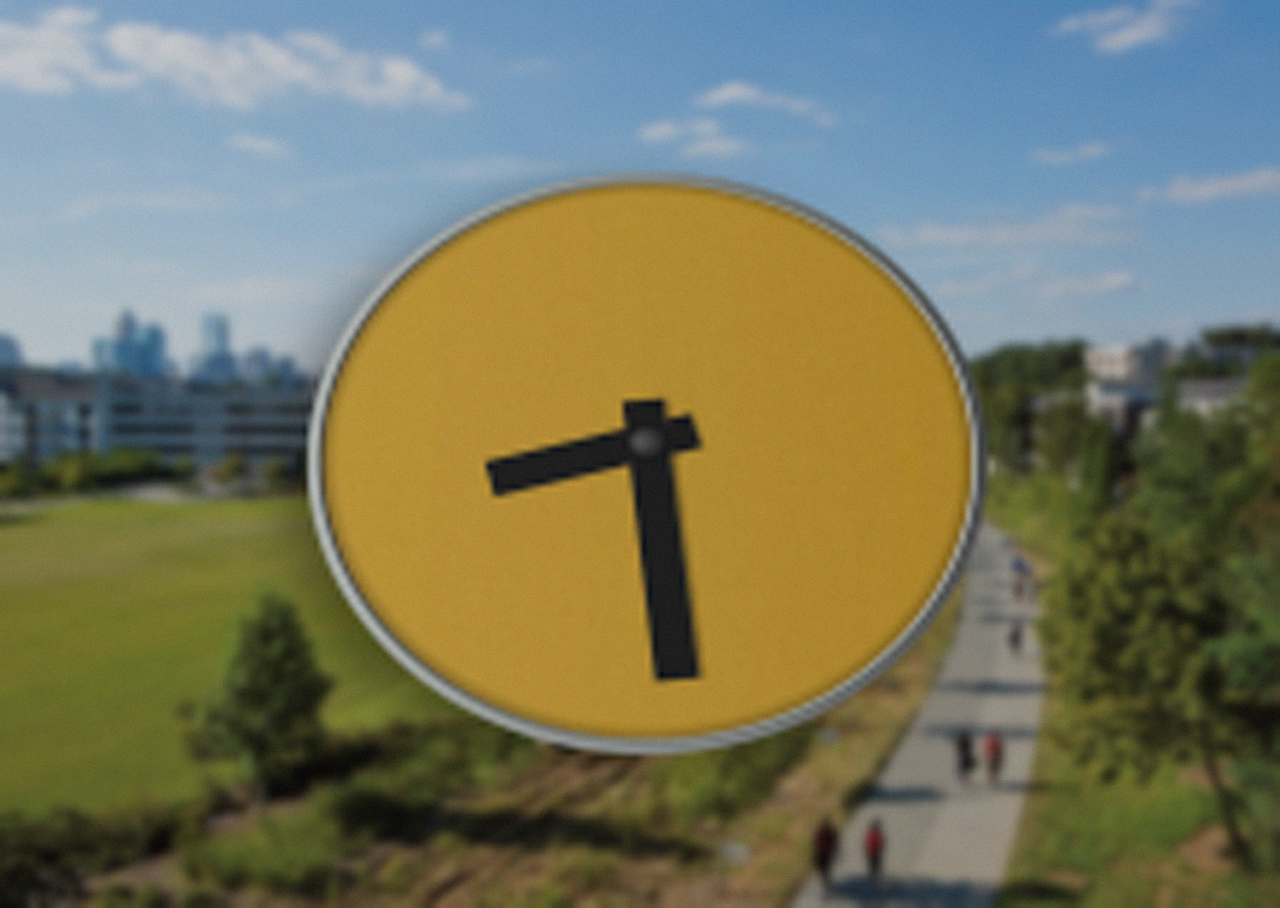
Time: **8:29**
